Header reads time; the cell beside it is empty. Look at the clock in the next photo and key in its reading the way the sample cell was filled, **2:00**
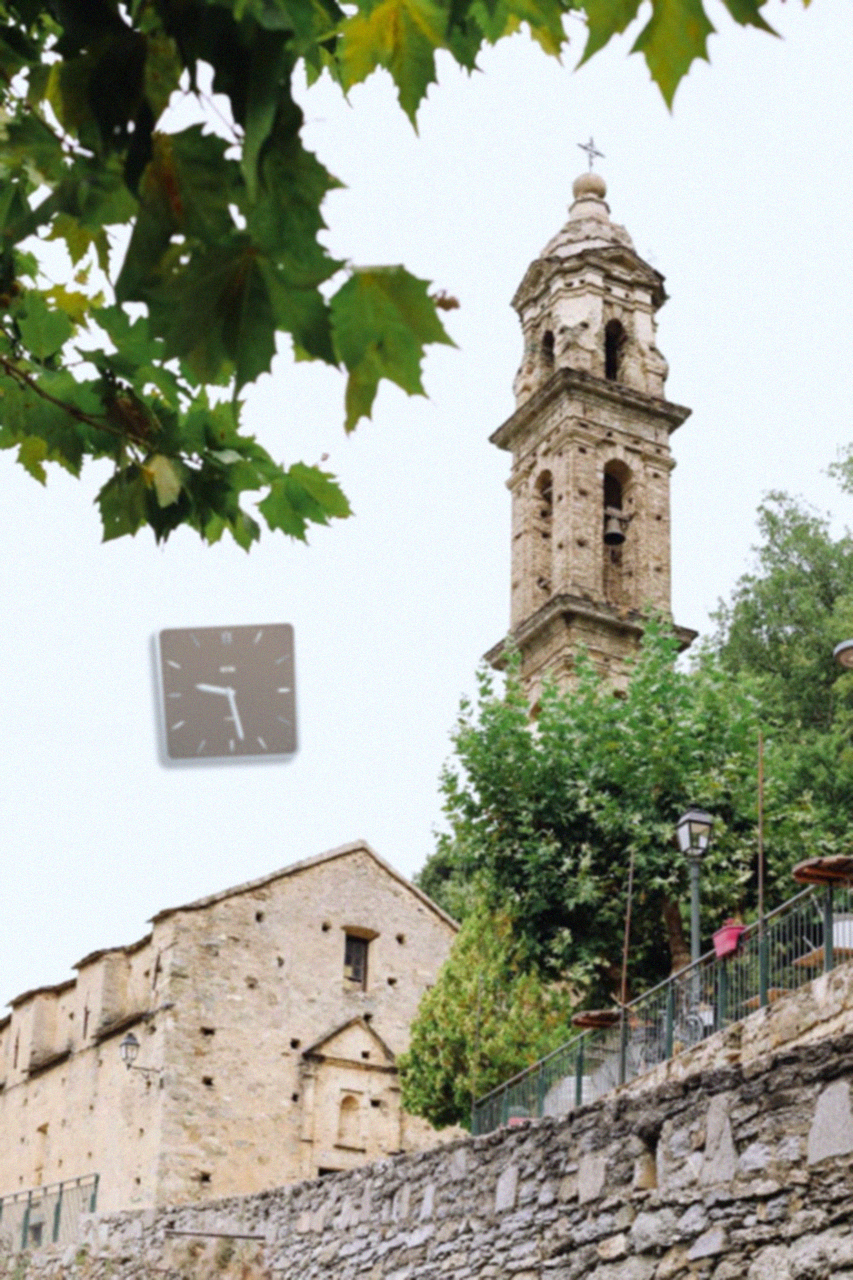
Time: **9:28**
